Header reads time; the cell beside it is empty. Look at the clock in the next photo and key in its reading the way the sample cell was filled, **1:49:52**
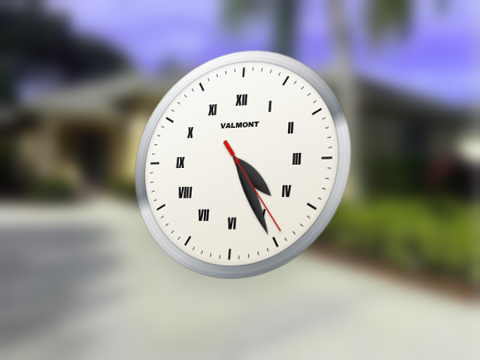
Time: **4:25:24**
